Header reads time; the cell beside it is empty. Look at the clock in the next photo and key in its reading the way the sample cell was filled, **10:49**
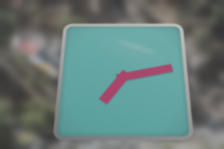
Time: **7:13**
